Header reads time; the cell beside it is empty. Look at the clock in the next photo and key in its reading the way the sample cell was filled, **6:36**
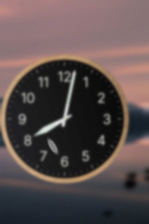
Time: **8:02**
